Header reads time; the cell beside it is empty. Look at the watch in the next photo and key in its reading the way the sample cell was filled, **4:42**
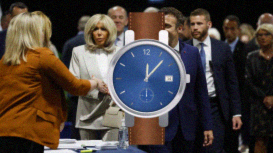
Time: **12:07**
